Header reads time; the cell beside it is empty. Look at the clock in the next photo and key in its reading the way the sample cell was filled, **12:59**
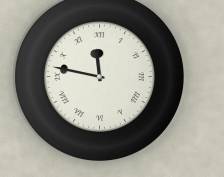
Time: **11:47**
